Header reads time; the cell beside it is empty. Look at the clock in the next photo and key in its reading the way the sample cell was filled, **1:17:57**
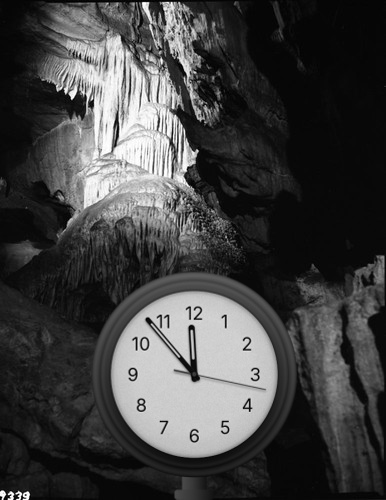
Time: **11:53:17**
